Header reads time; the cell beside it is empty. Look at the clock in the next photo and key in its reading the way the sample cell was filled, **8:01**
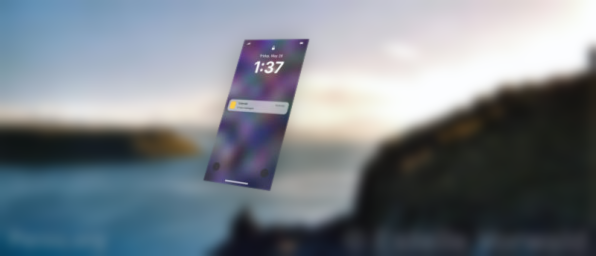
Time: **1:37**
